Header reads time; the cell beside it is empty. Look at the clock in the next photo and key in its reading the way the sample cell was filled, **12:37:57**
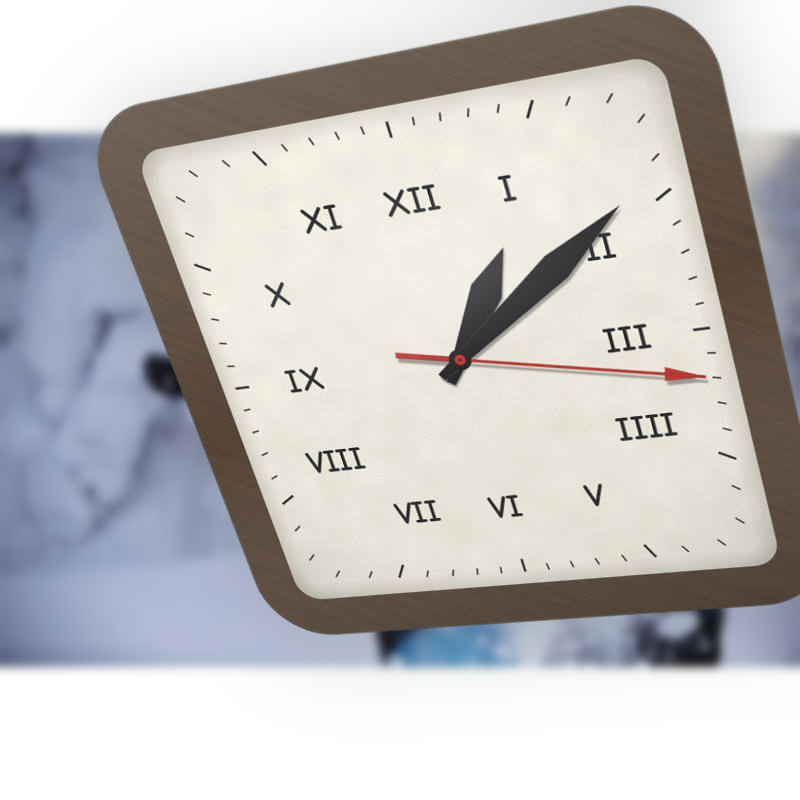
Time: **1:09:17**
